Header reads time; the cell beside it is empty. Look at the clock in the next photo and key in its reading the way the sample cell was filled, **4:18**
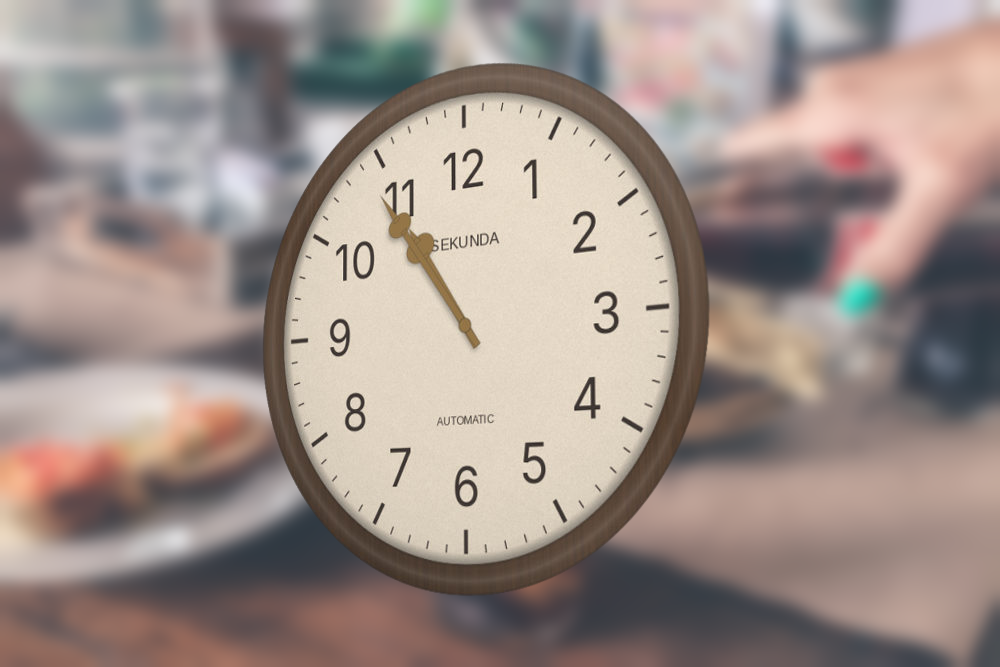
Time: **10:54**
